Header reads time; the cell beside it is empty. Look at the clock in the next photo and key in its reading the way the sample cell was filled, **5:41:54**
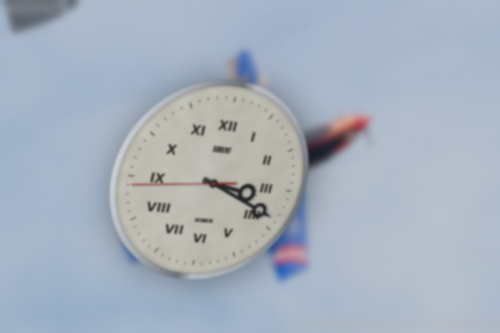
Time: **3:18:44**
